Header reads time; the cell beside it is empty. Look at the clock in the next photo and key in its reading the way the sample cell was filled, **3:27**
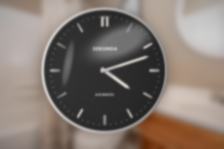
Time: **4:12**
